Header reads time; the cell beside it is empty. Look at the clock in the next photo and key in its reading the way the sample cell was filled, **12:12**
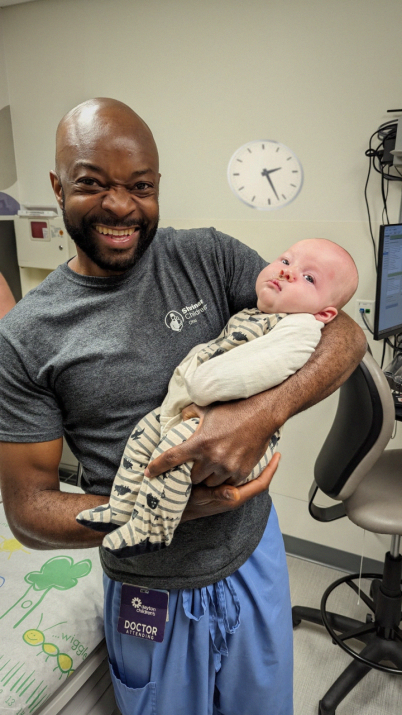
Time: **2:27**
